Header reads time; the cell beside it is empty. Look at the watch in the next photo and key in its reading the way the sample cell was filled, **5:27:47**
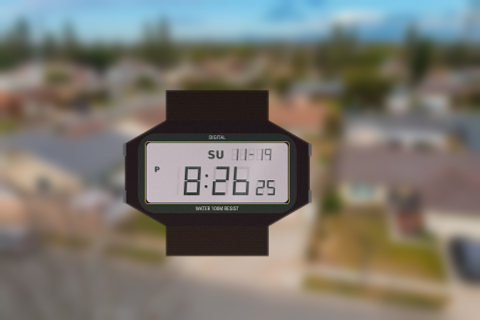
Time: **8:26:25**
